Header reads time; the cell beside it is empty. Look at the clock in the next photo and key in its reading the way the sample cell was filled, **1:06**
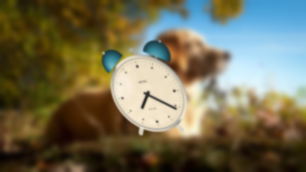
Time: **7:21**
